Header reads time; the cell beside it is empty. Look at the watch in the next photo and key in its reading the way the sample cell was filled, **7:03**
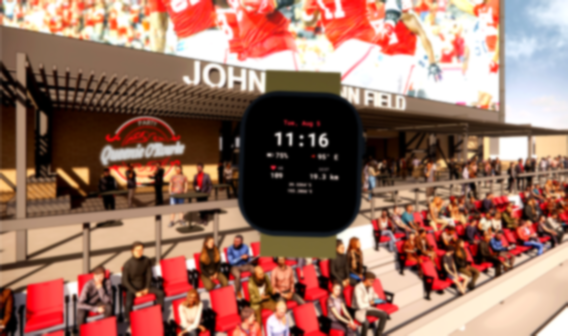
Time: **11:16**
